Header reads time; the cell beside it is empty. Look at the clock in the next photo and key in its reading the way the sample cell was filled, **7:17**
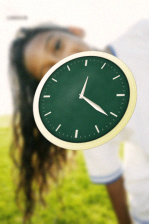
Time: **12:21**
